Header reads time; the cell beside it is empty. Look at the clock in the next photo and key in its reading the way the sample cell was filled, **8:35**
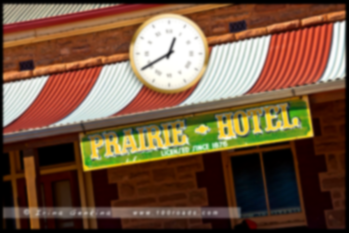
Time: **12:40**
